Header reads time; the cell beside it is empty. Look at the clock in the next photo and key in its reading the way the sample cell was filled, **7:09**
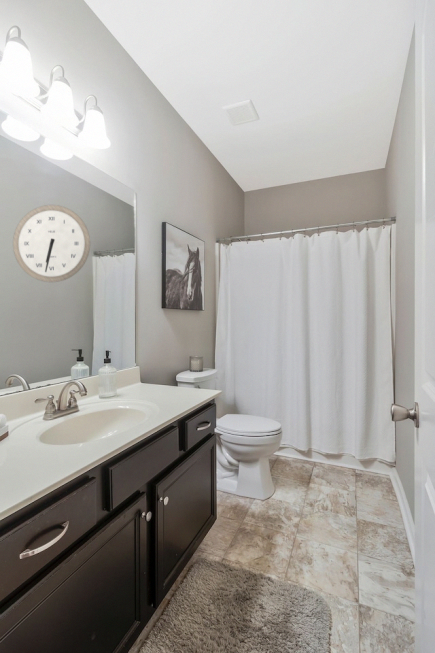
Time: **6:32**
